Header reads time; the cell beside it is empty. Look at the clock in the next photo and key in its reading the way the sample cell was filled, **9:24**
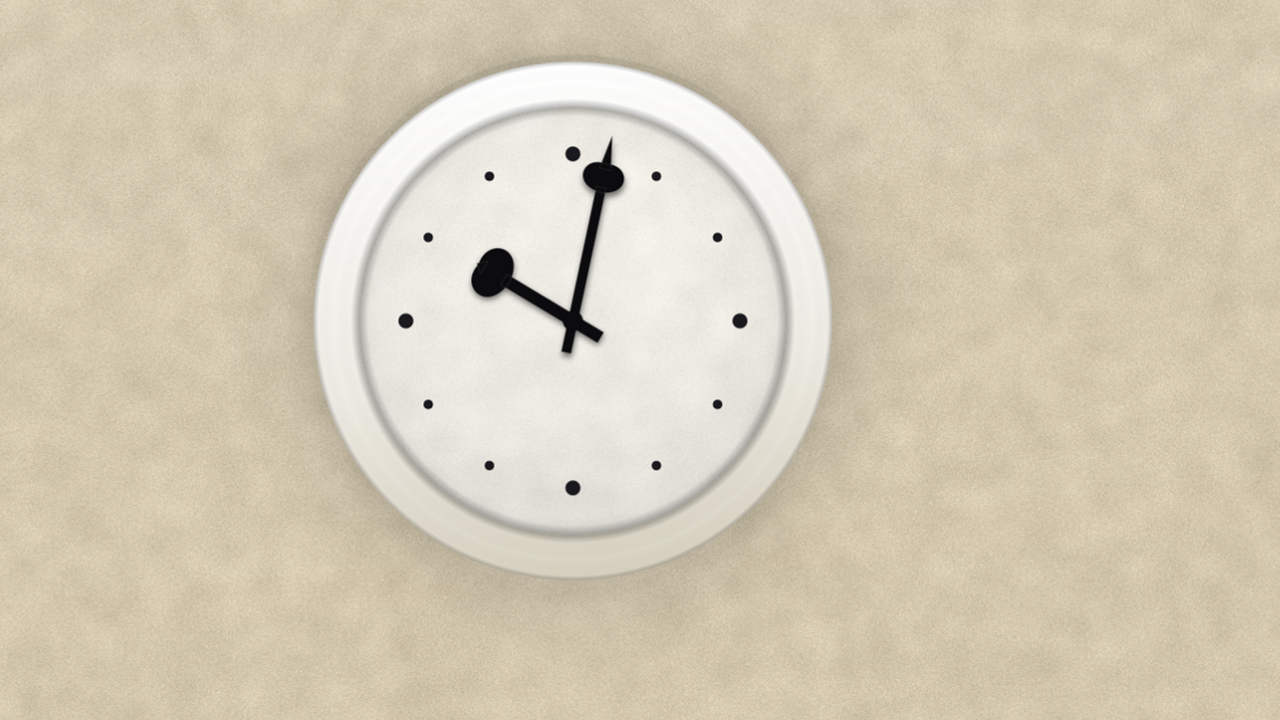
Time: **10:02**
